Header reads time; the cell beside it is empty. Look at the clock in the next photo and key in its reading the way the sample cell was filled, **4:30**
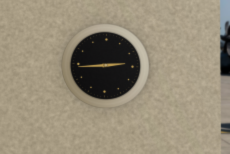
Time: **2:44**
